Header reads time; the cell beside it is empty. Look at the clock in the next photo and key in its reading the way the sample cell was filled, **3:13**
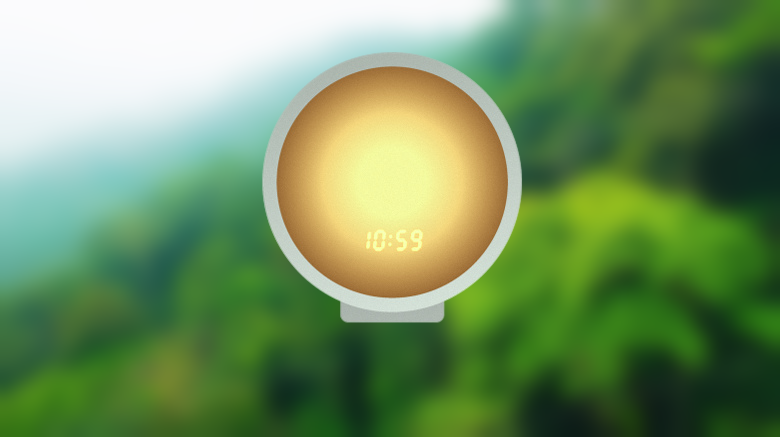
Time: **10:59**
